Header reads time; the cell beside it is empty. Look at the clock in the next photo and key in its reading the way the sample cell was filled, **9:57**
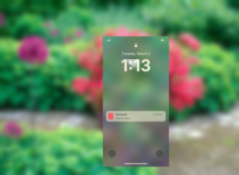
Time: **1:13**
